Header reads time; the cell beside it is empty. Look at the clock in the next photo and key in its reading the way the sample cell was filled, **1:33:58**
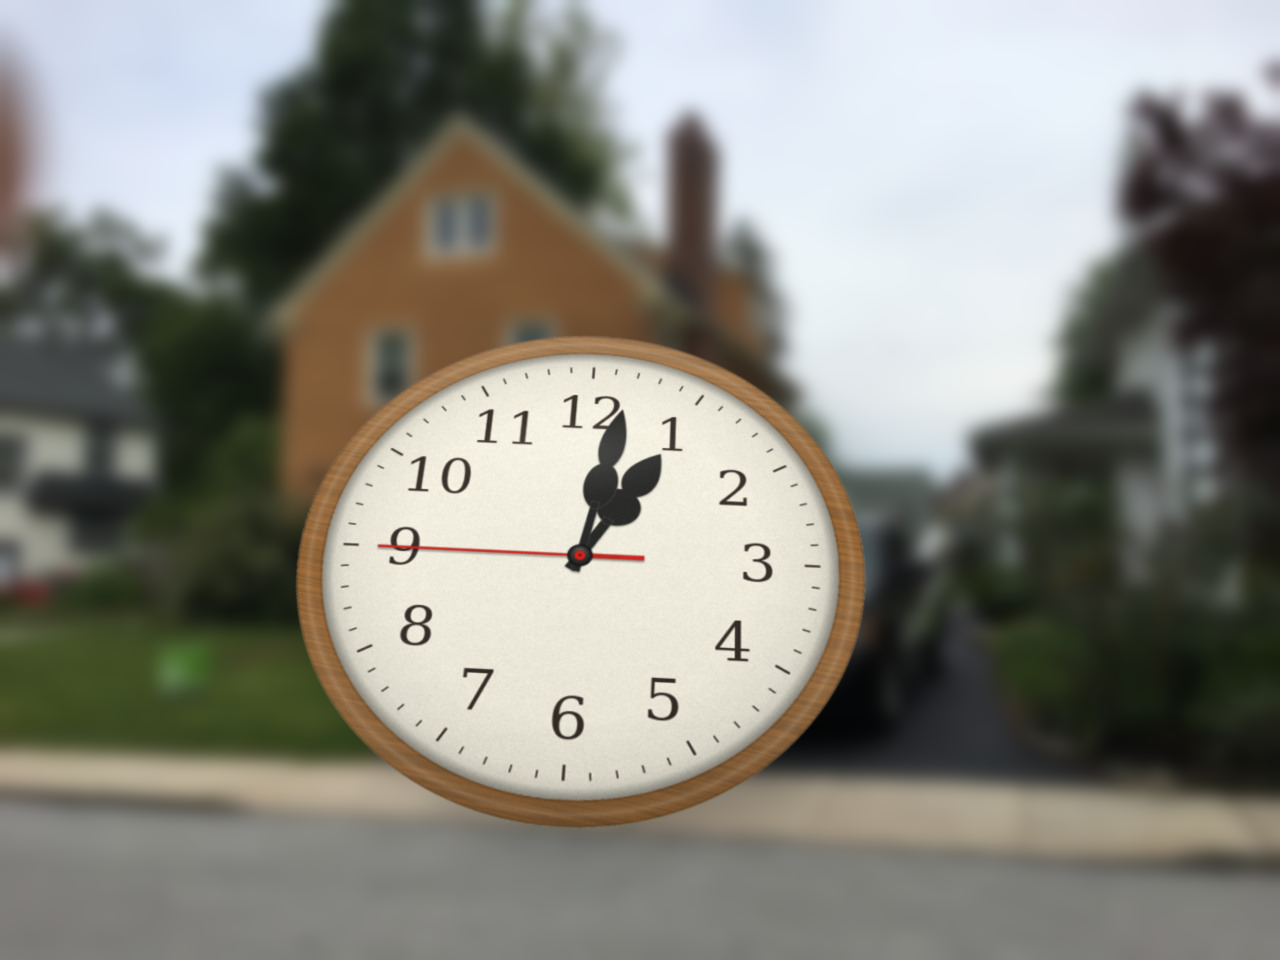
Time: **1:01:45**
